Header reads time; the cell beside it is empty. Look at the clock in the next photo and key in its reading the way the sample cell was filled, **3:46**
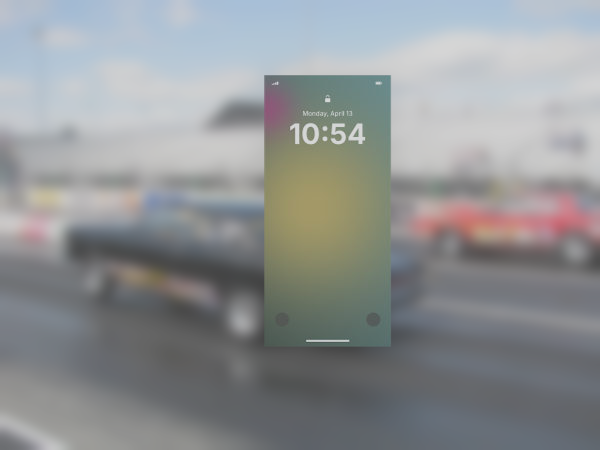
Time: **10:54**
